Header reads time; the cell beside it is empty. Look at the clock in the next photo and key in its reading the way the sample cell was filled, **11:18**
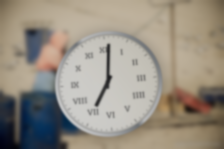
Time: **7:01**
